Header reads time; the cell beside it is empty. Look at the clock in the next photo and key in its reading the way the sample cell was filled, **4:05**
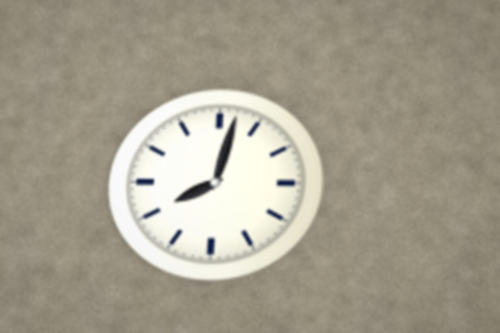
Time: **8:02**
